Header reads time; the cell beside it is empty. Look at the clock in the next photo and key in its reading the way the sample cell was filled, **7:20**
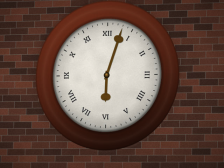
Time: **6:03**
